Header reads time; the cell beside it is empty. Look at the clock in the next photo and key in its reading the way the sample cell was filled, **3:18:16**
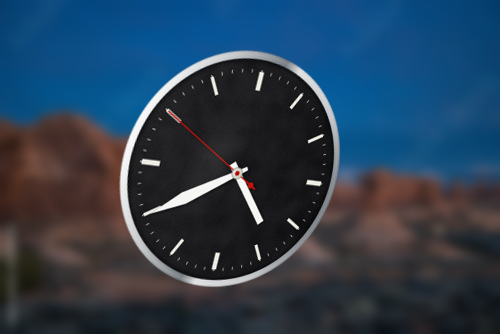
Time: **4:39:50**
